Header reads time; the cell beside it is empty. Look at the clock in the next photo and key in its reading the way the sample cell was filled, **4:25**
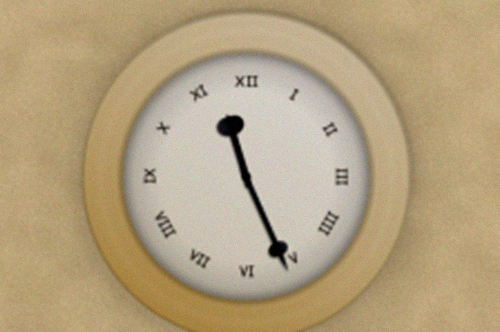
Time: **11:26**
